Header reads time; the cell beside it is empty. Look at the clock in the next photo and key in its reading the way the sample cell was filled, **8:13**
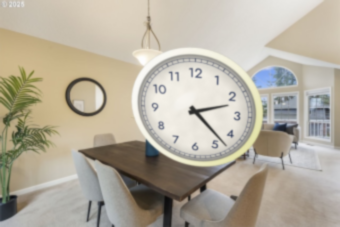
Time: **2:23**
